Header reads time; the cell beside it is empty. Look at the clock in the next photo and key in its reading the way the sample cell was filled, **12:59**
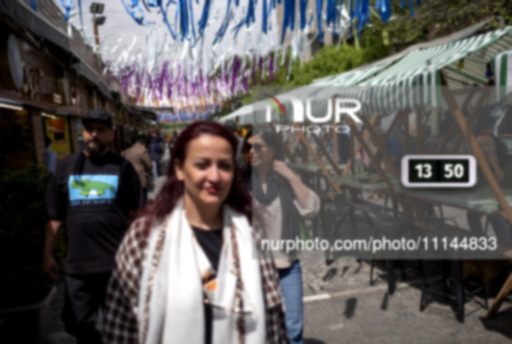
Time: **13:50**
